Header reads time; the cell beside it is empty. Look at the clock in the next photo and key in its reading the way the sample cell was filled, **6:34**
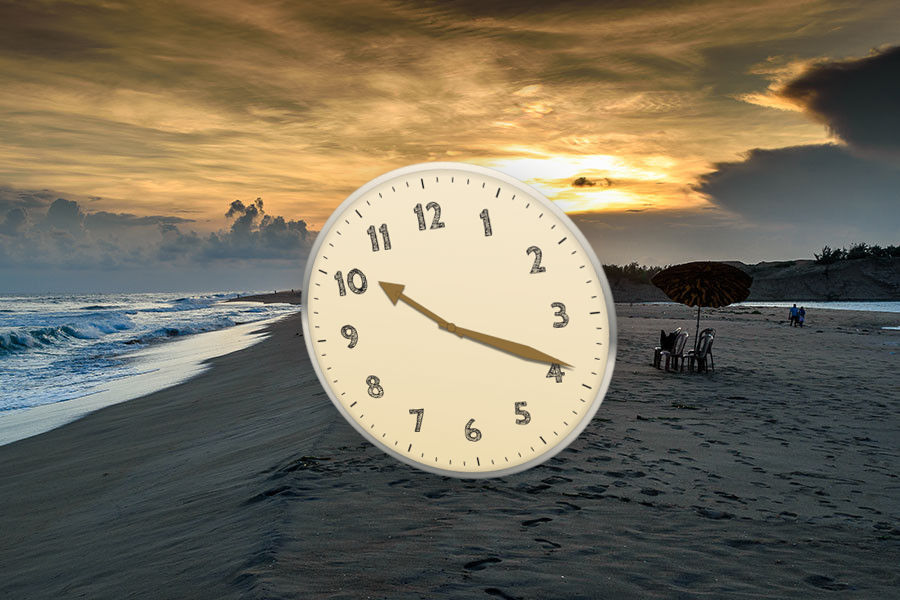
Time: **10:19**
